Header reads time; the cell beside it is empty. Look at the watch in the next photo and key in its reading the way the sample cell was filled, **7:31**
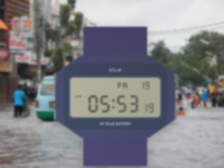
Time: **5:53**
